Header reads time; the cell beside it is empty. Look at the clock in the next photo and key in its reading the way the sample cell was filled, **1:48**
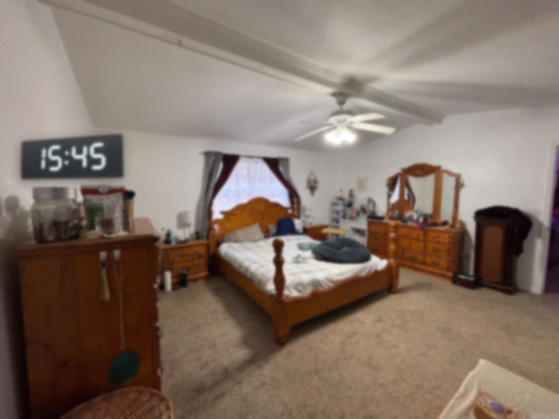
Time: **15:45**
